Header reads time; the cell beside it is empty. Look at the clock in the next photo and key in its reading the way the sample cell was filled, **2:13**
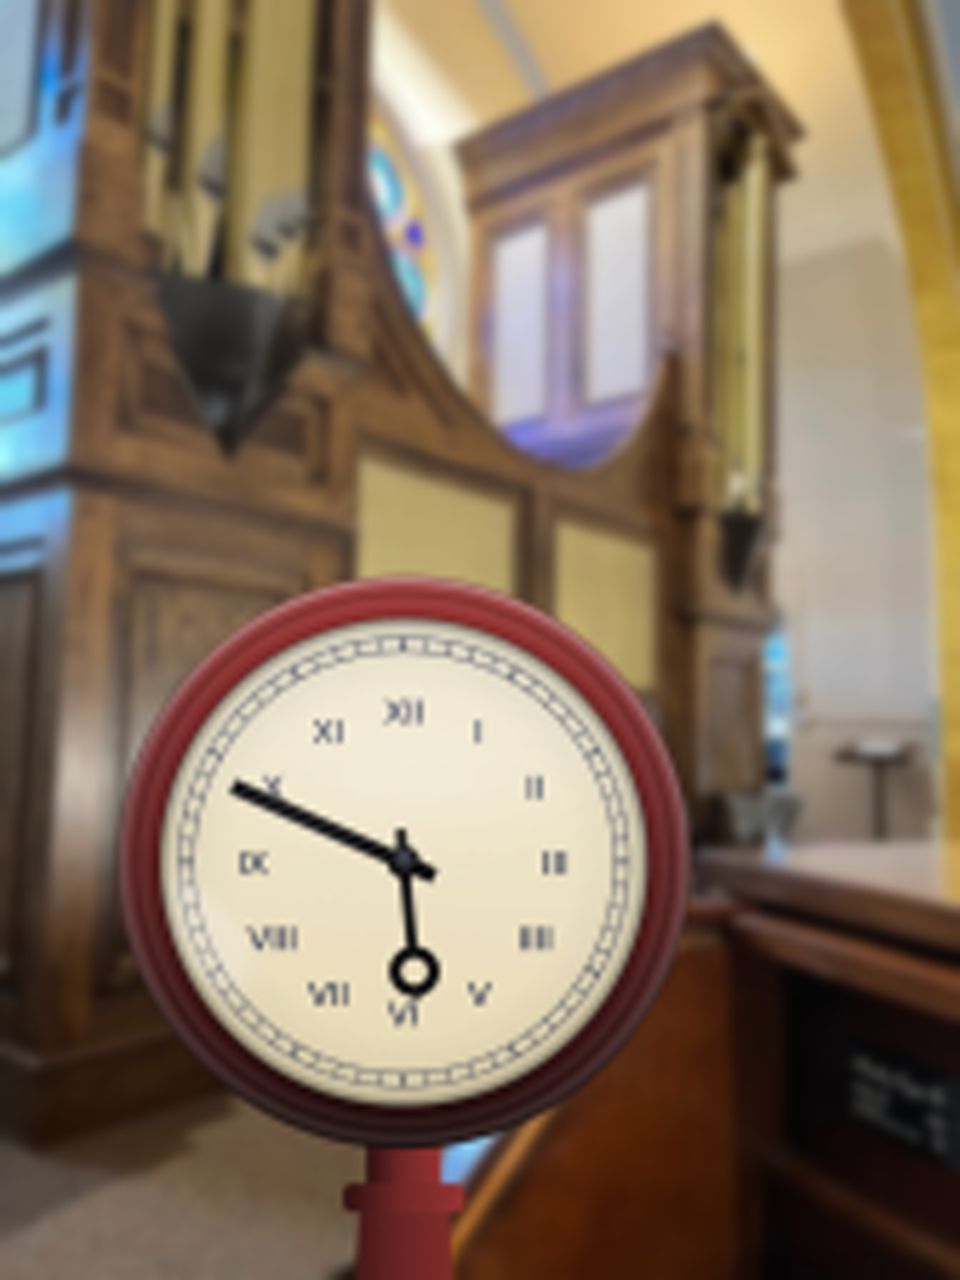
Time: **5:49**
